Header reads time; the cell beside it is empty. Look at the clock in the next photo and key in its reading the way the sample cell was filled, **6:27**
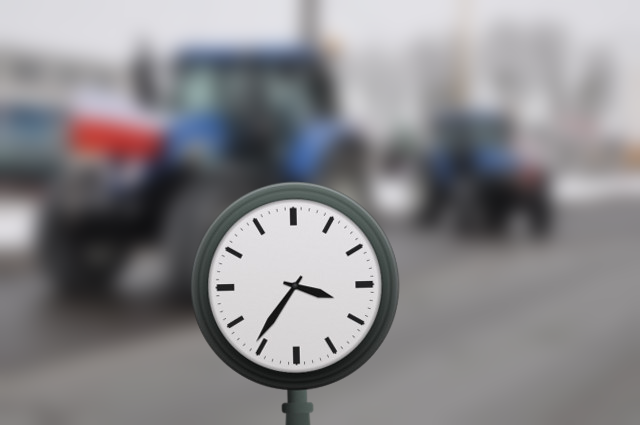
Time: **3:36**
